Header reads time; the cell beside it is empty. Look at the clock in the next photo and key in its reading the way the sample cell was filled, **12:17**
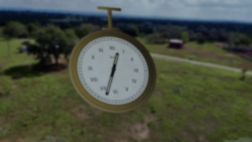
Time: **12:33**
